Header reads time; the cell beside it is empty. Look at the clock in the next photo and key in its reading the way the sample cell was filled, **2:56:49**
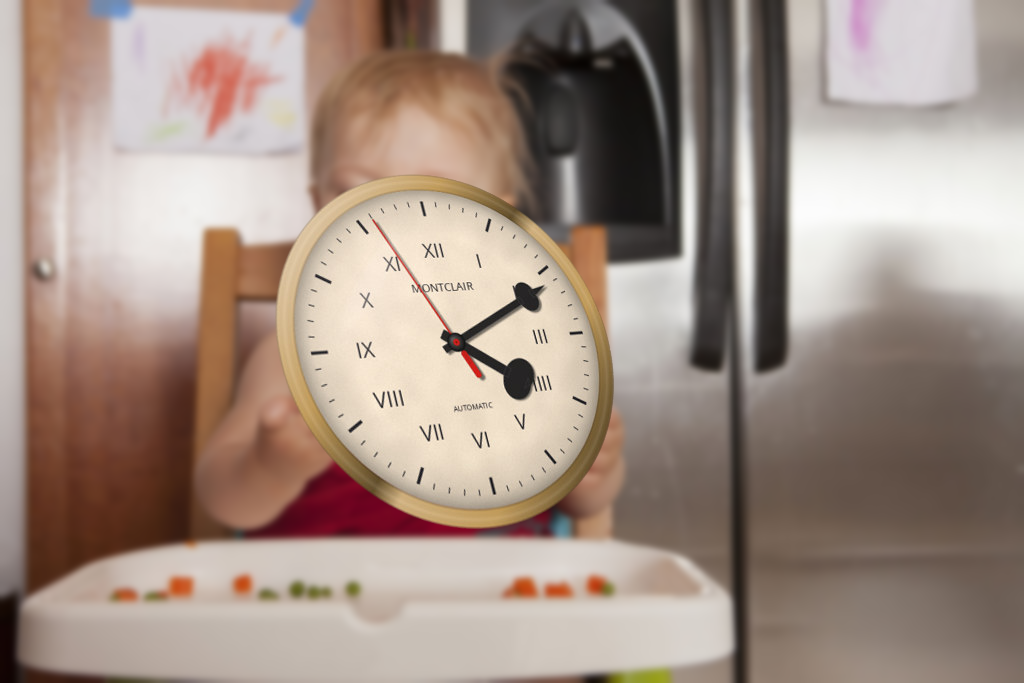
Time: **4:10:56**
